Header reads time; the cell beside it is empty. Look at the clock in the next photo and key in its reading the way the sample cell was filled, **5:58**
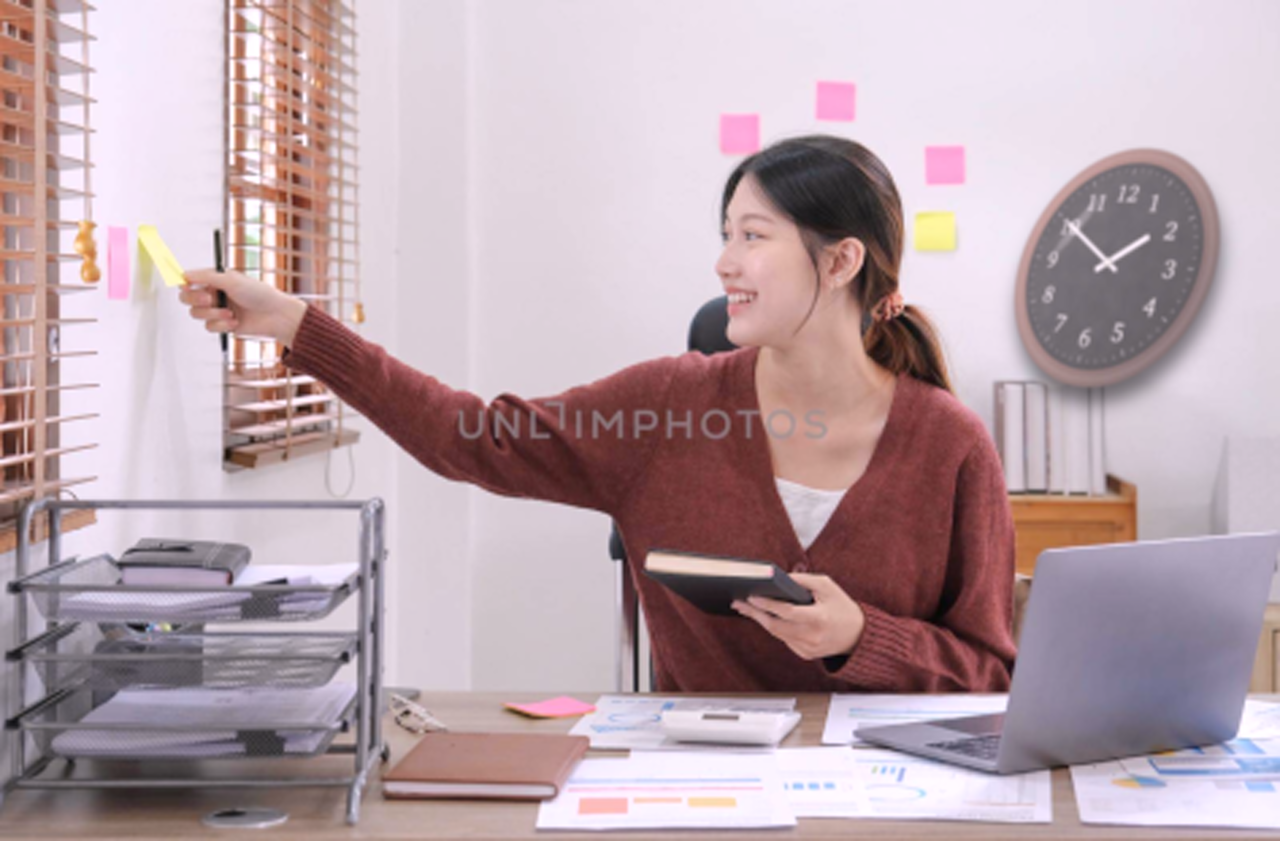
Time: **1:50**
